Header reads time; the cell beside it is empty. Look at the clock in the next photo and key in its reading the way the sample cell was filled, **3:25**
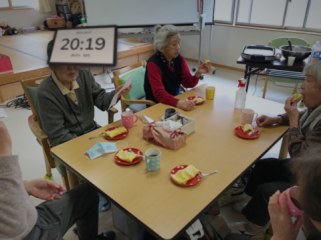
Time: **20:19**
